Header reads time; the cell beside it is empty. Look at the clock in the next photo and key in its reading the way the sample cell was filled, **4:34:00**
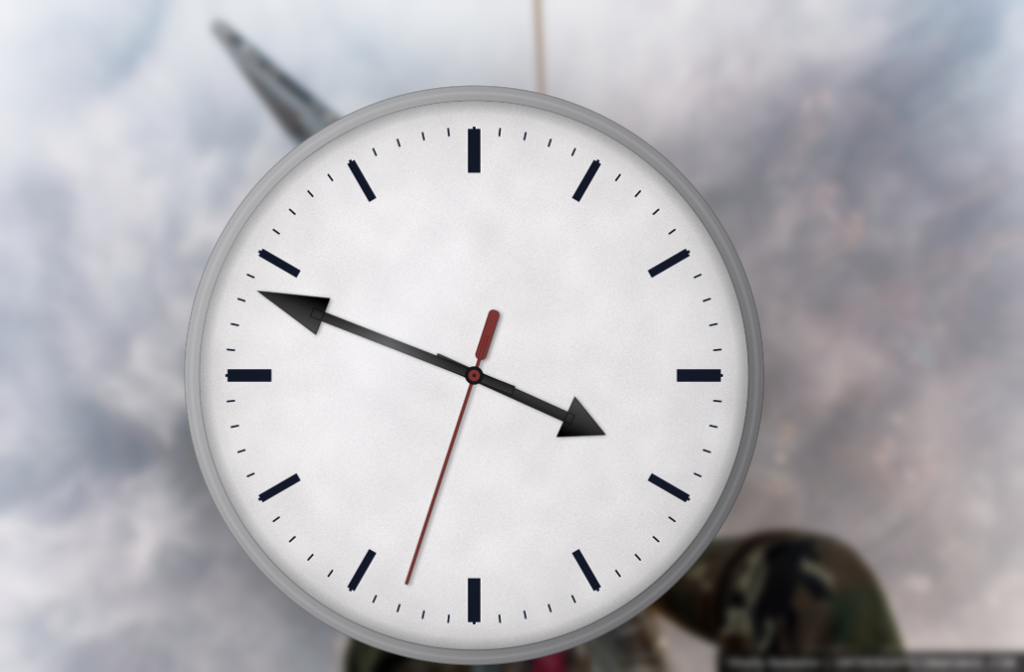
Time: **3:48:33**
